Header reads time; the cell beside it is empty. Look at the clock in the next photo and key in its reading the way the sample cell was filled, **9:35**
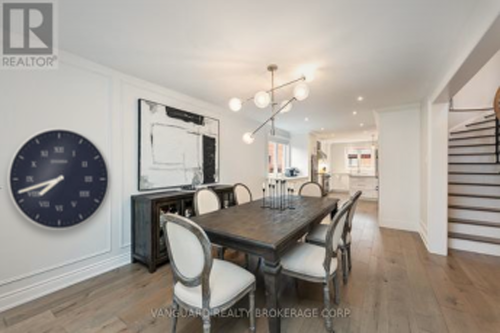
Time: **7:42**
